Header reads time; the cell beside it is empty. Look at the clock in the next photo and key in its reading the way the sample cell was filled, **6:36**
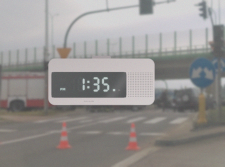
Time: **1:35**
